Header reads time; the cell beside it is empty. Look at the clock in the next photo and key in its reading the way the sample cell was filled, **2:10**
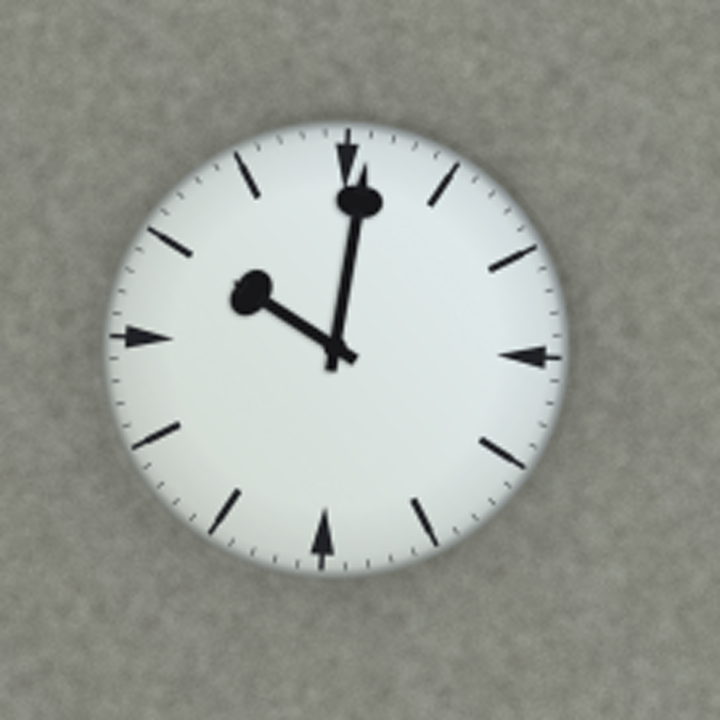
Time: **10:01**
